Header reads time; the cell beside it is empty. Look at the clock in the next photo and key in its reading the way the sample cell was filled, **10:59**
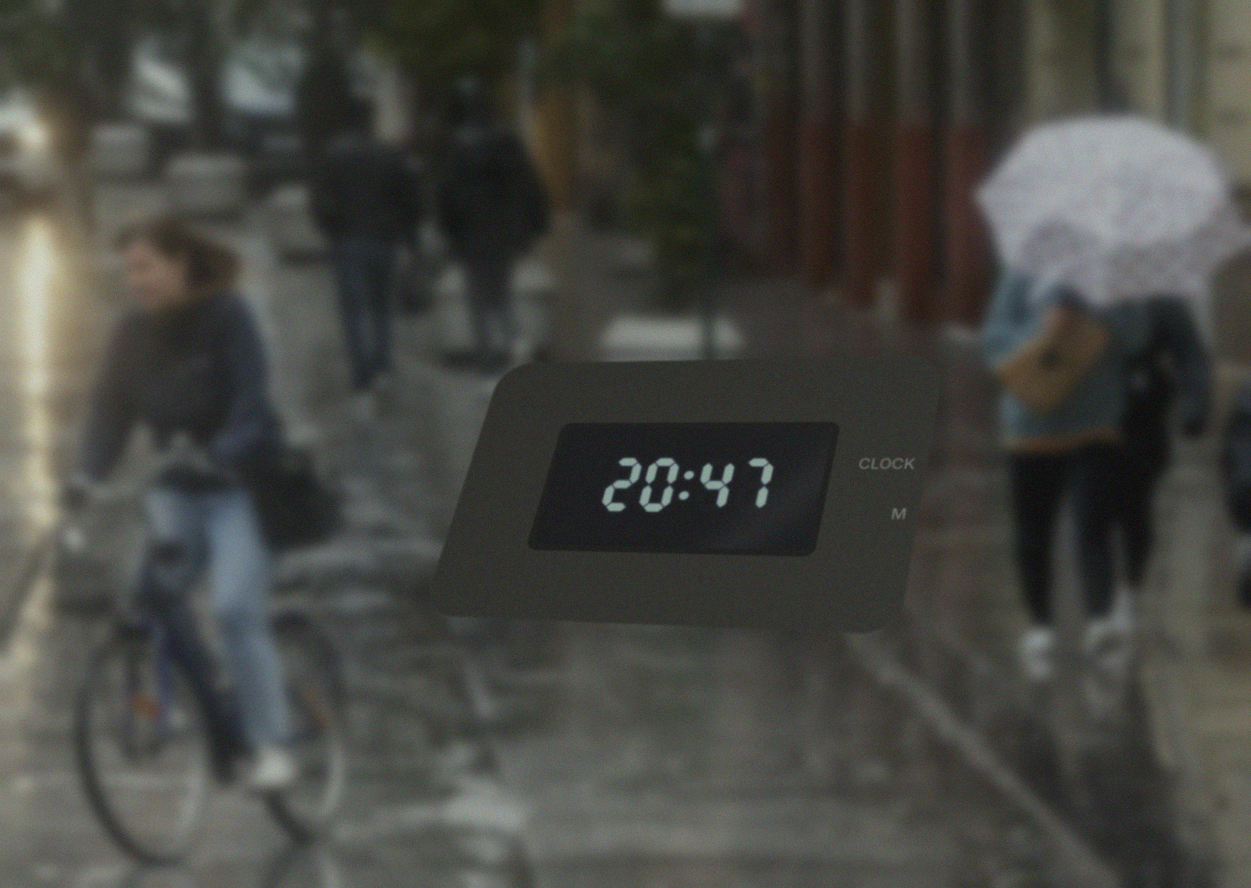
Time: **20:47**
